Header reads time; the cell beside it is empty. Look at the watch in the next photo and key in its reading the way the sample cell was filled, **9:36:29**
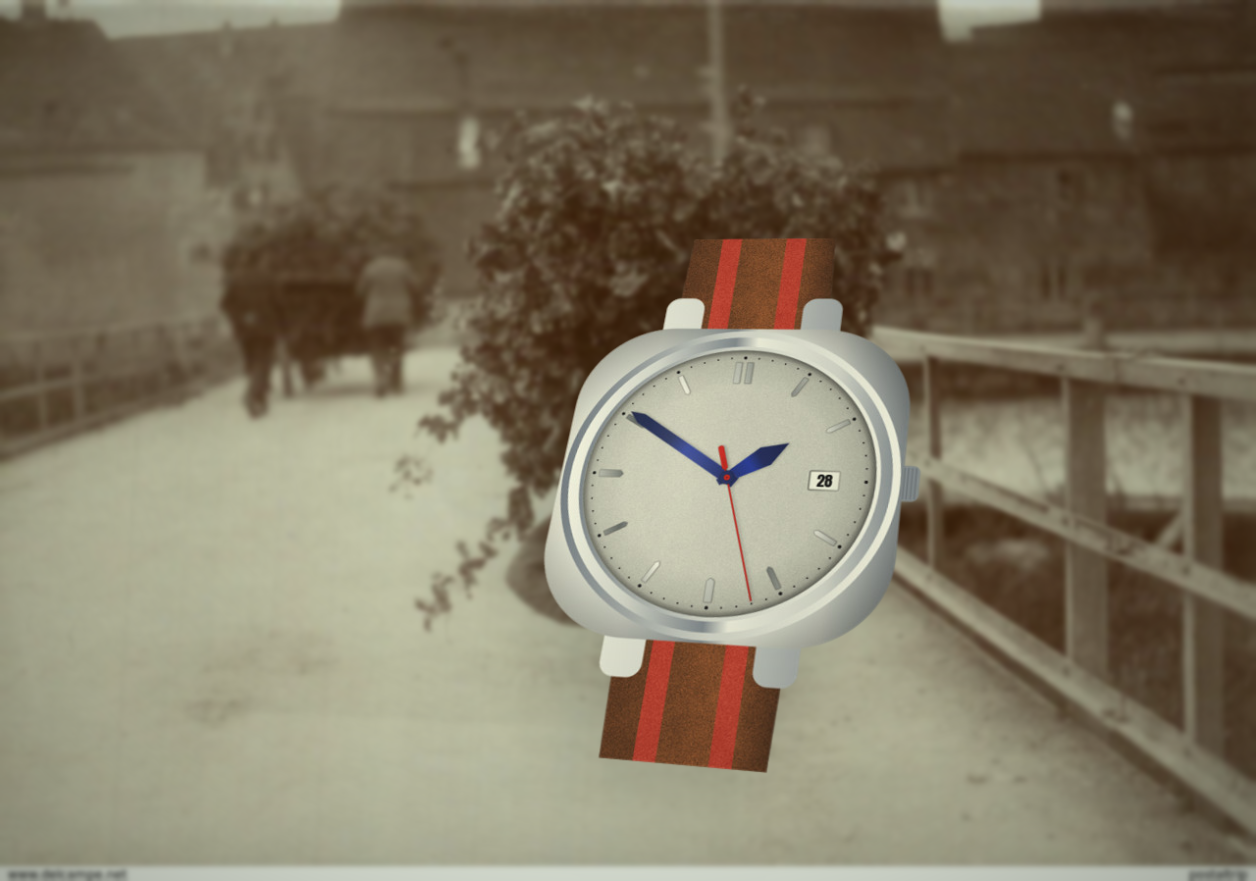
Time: **1:50:27**
